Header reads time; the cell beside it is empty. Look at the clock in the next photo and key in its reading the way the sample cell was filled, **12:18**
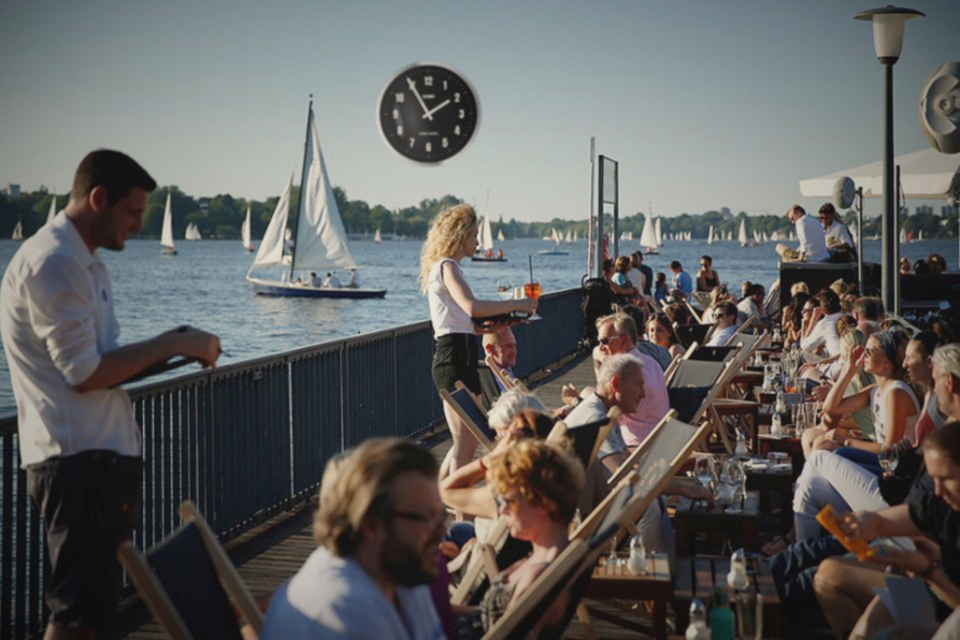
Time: **1:55**
